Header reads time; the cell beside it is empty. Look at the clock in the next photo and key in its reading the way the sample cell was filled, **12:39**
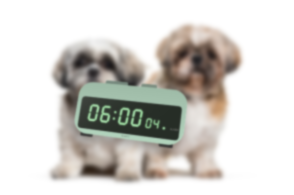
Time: **6:00**
